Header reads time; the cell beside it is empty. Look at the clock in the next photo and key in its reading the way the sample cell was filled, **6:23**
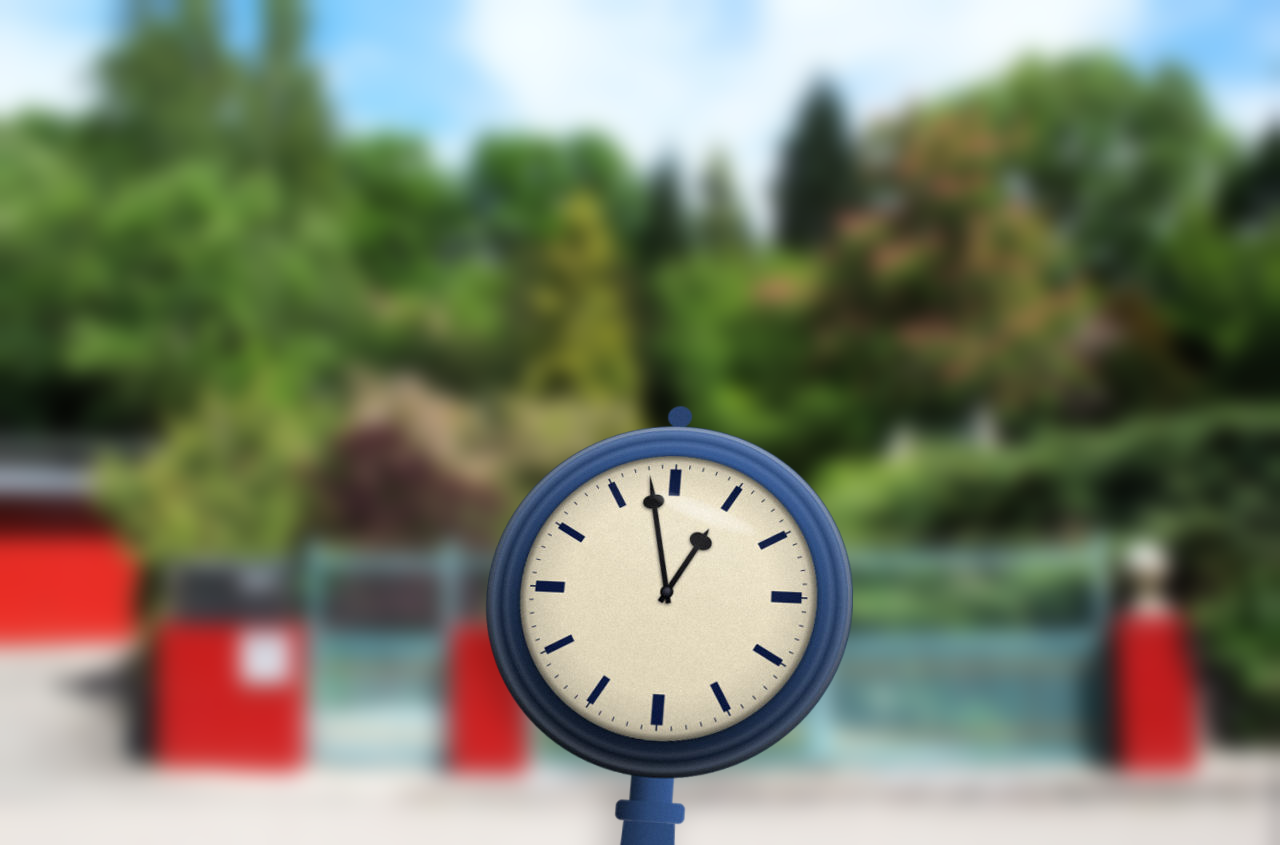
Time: **12:58**
